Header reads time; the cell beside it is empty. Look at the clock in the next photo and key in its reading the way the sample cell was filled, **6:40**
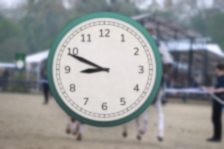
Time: **8:49**
